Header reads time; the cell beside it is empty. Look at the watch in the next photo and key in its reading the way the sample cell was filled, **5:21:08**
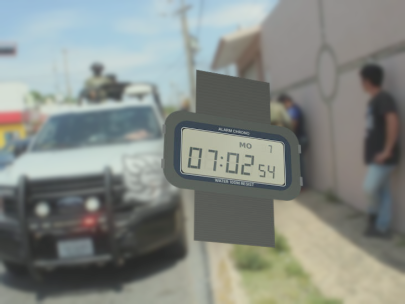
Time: **7:02:54**
